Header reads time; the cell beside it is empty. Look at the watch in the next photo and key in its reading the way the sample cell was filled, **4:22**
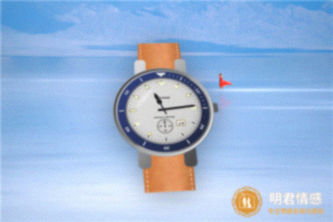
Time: **11:14**
